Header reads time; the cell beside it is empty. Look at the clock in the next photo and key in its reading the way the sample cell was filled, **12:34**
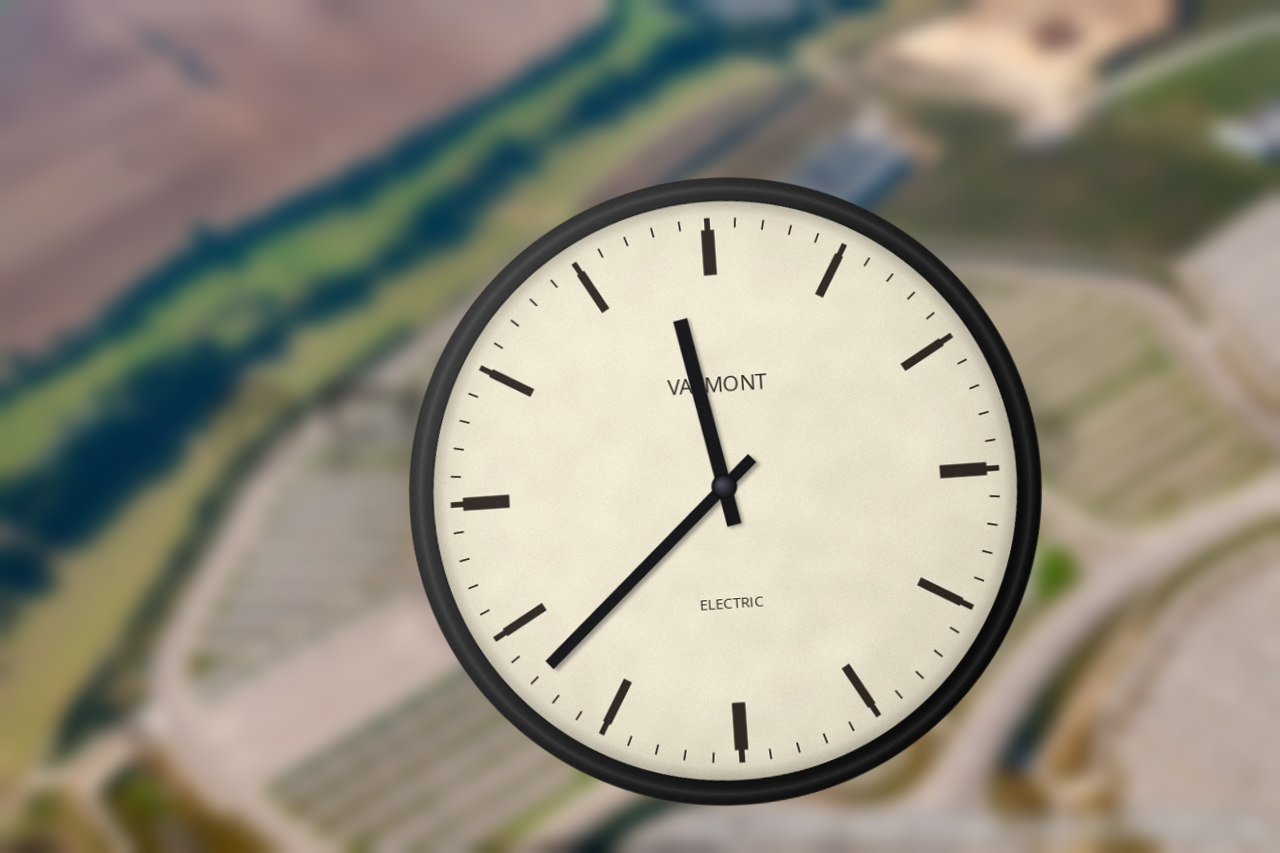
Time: **11:38**
